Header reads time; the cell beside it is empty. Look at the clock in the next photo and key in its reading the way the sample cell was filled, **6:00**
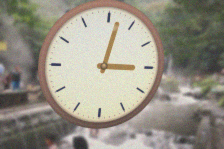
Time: **3:02**
